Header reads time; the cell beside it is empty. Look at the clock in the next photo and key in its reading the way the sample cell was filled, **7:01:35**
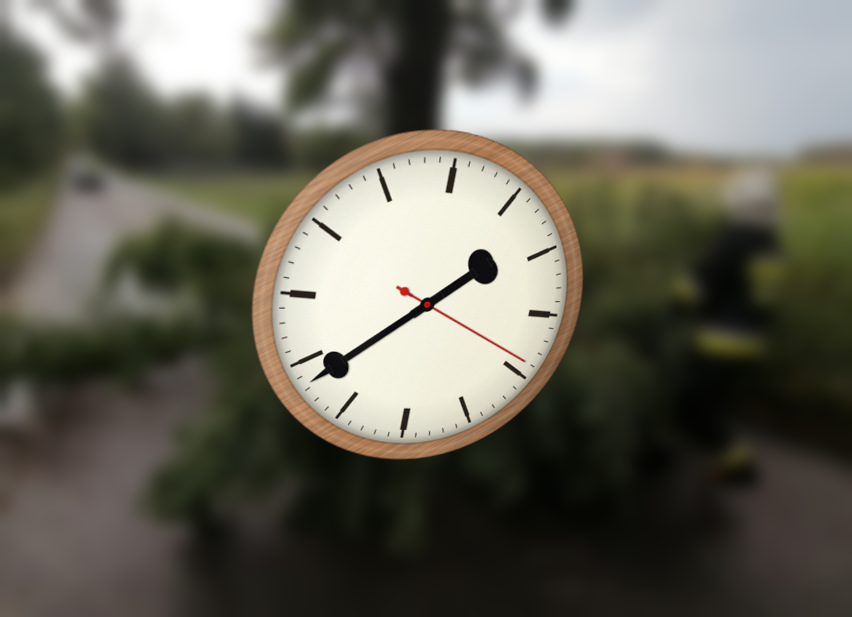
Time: **1:38:19**
